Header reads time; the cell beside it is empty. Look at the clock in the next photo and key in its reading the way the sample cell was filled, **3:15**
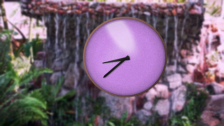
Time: **8:38**
